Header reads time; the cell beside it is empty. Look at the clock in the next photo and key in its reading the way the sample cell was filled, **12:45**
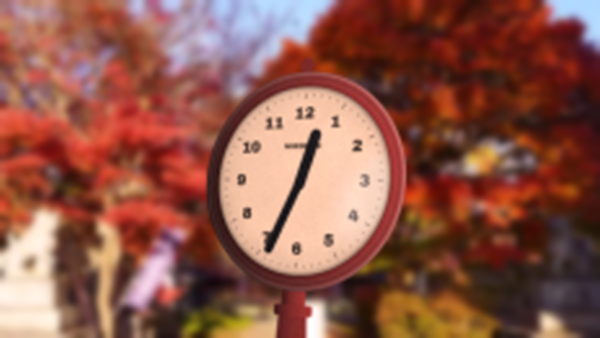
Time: **12:34**
